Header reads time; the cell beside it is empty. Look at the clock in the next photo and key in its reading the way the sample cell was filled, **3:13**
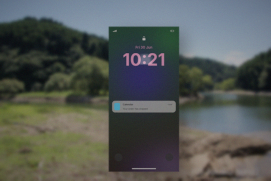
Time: **10:21**
